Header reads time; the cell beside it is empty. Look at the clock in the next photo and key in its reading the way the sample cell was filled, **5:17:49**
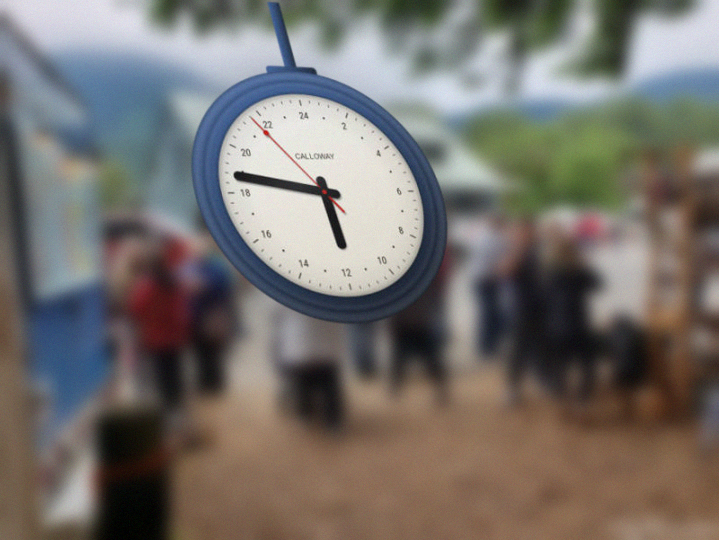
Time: **11:46:54**
